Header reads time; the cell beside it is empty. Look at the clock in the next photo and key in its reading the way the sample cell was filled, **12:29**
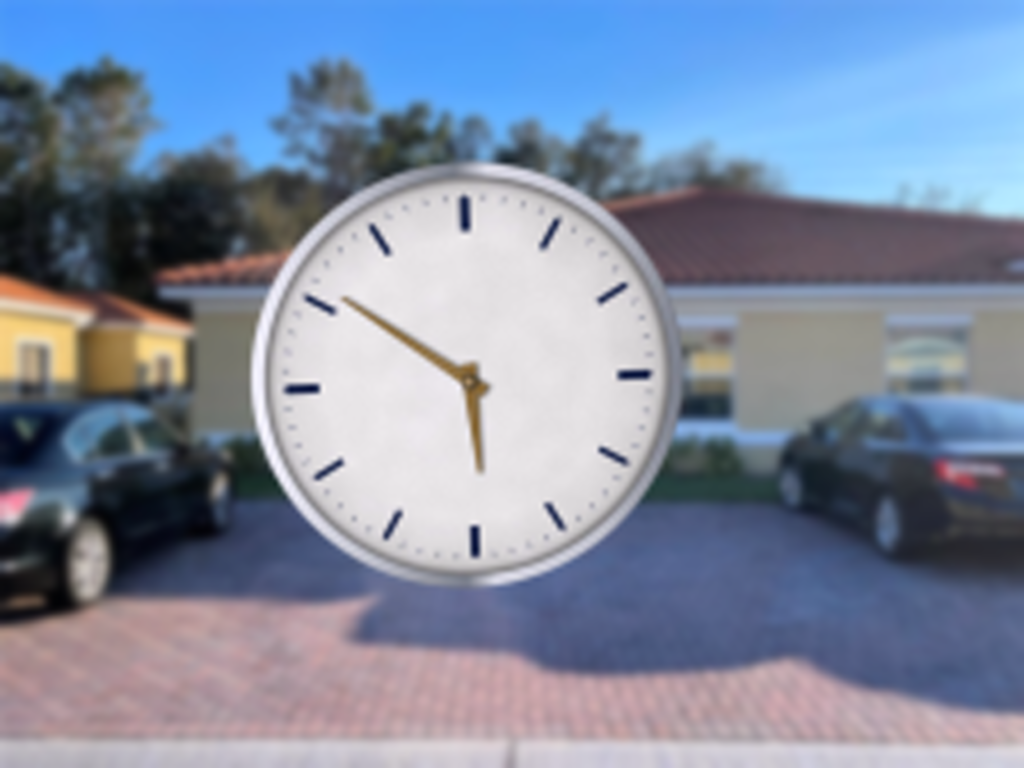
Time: **5:51**
